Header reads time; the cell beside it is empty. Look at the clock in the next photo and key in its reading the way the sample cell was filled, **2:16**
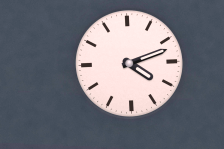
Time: **4:12**
